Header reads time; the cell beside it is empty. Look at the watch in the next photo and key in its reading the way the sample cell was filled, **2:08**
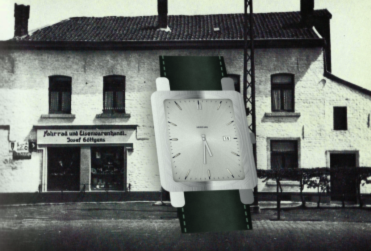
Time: **5:31**
